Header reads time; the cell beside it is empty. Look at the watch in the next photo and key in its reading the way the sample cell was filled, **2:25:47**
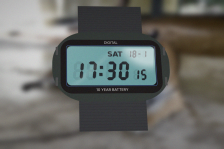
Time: **17:30:15**
